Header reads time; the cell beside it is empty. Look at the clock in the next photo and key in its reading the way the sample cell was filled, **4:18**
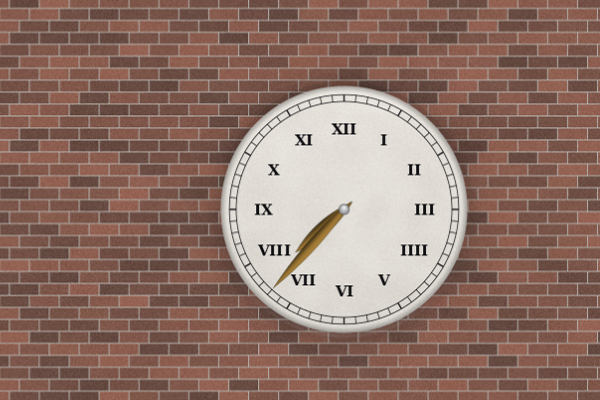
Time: **7:37**
